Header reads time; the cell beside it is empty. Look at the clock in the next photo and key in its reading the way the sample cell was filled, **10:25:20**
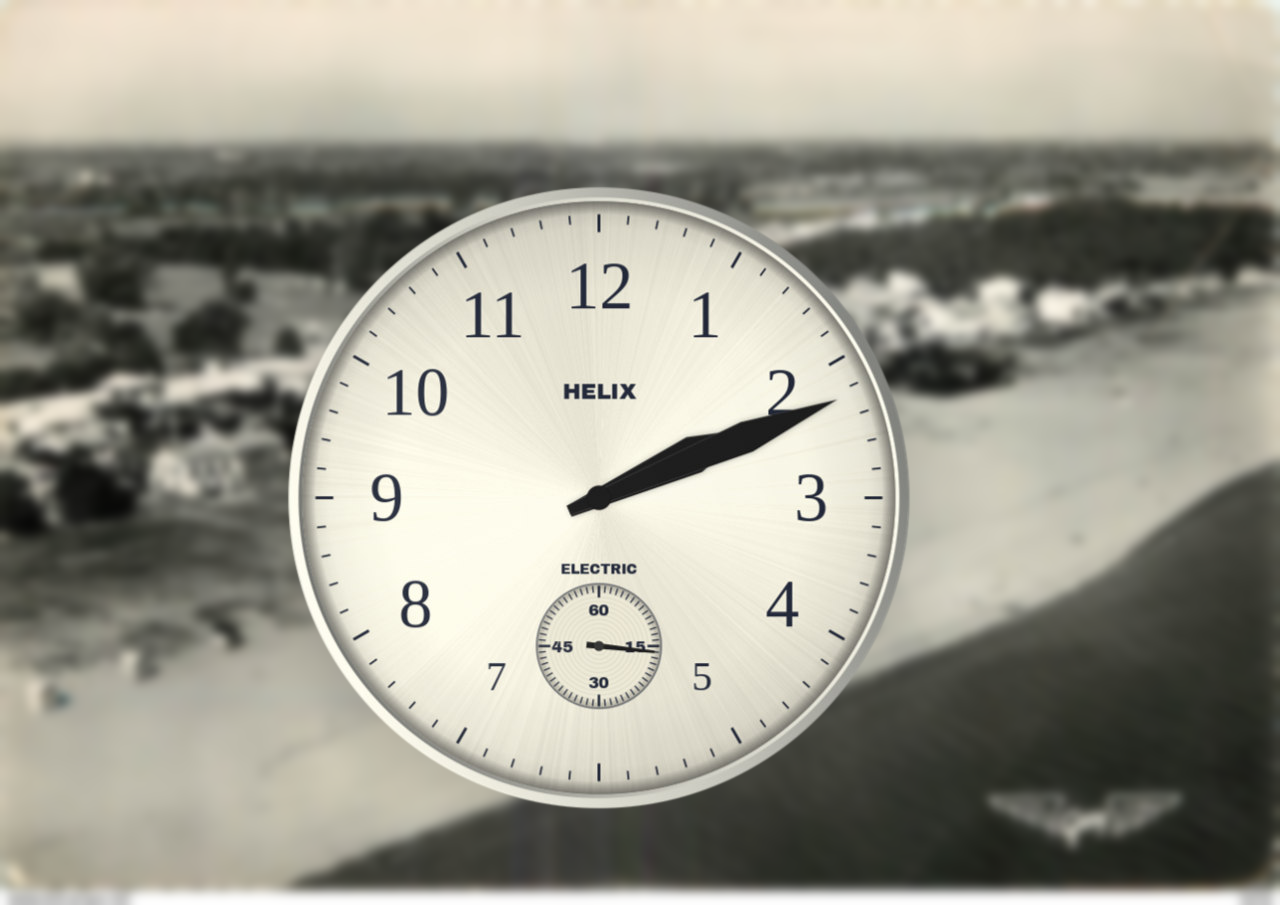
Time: **2:11:16**
